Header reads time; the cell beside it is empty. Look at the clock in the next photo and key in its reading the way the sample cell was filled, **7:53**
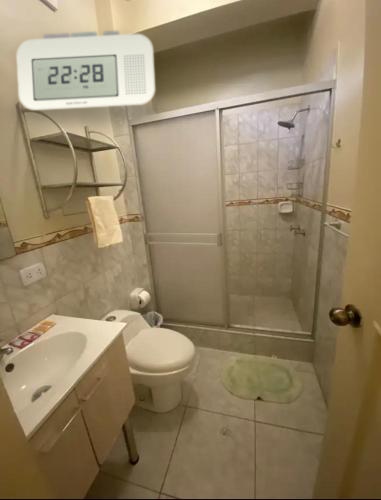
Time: **22:28**
